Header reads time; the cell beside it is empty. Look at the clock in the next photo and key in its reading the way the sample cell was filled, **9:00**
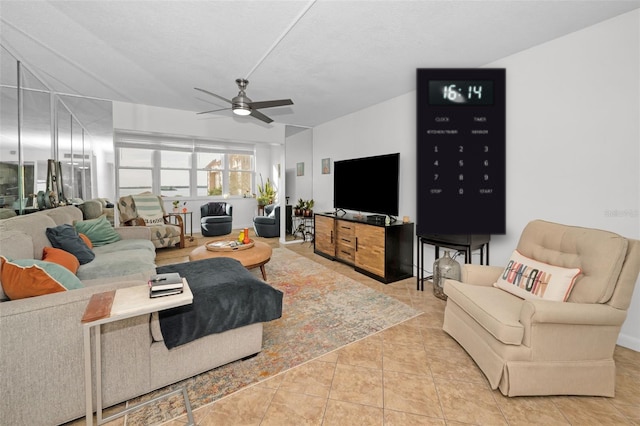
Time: **16:14**
